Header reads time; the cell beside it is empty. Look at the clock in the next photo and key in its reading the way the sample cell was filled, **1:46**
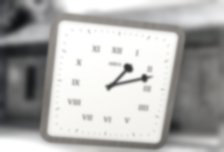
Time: **1:12**
